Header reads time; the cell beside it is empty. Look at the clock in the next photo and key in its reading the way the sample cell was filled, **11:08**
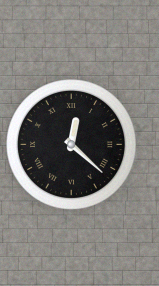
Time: **12:22**
